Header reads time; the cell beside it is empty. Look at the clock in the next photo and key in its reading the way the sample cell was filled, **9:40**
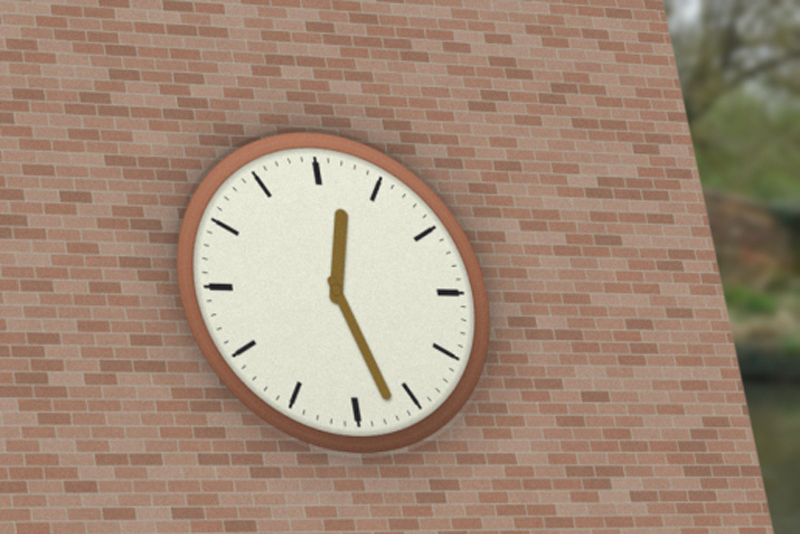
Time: **12:27**
